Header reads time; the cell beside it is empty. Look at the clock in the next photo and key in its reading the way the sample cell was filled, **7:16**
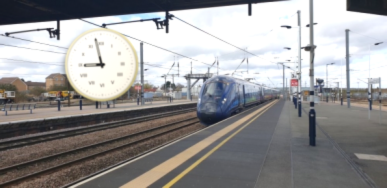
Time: **8:58**
